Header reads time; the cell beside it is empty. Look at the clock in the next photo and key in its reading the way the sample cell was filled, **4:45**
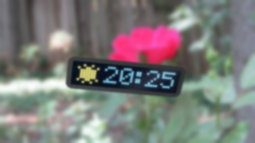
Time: **20:25**
